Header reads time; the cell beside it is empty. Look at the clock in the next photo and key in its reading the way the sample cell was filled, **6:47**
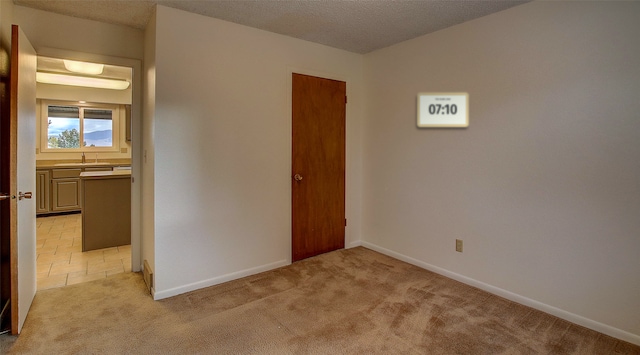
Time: **7:10**
